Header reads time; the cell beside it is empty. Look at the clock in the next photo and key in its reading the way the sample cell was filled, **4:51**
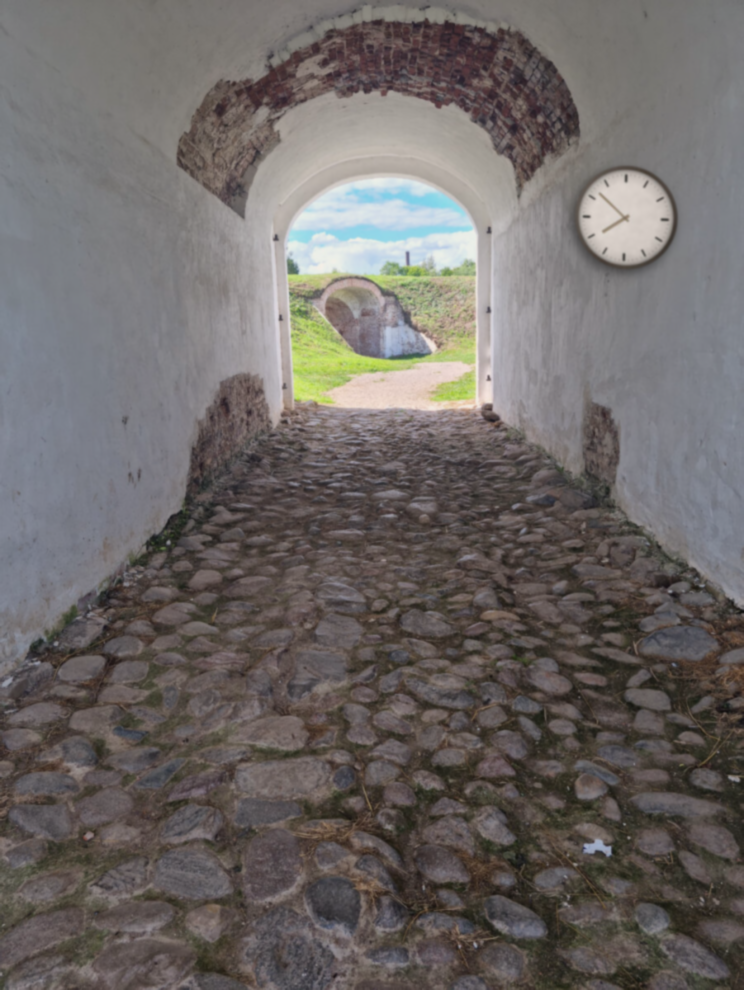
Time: **7:52**
